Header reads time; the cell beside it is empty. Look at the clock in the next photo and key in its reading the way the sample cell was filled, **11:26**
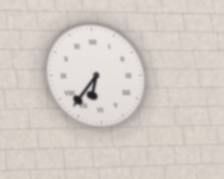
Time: **6:37**
